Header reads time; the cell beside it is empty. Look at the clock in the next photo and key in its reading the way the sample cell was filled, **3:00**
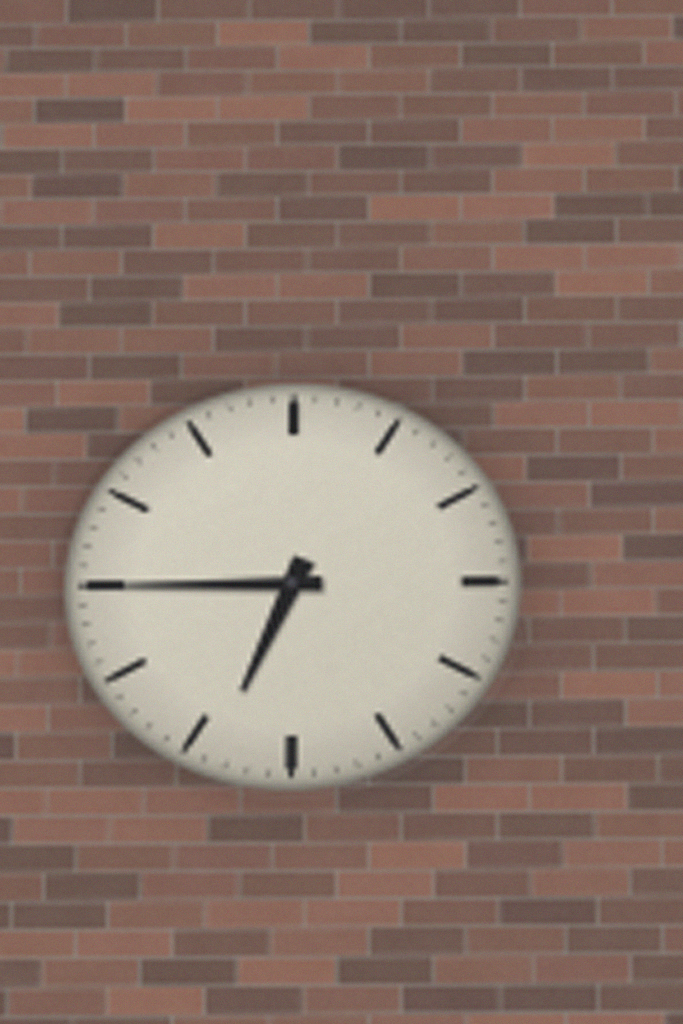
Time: **6:45**
